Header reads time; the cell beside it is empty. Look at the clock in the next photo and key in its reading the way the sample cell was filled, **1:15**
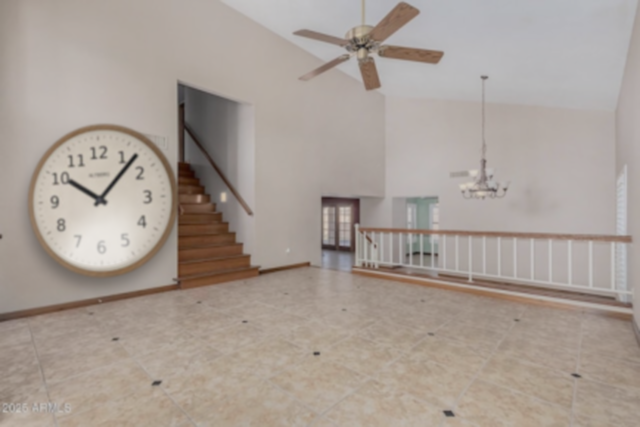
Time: **10:07**
